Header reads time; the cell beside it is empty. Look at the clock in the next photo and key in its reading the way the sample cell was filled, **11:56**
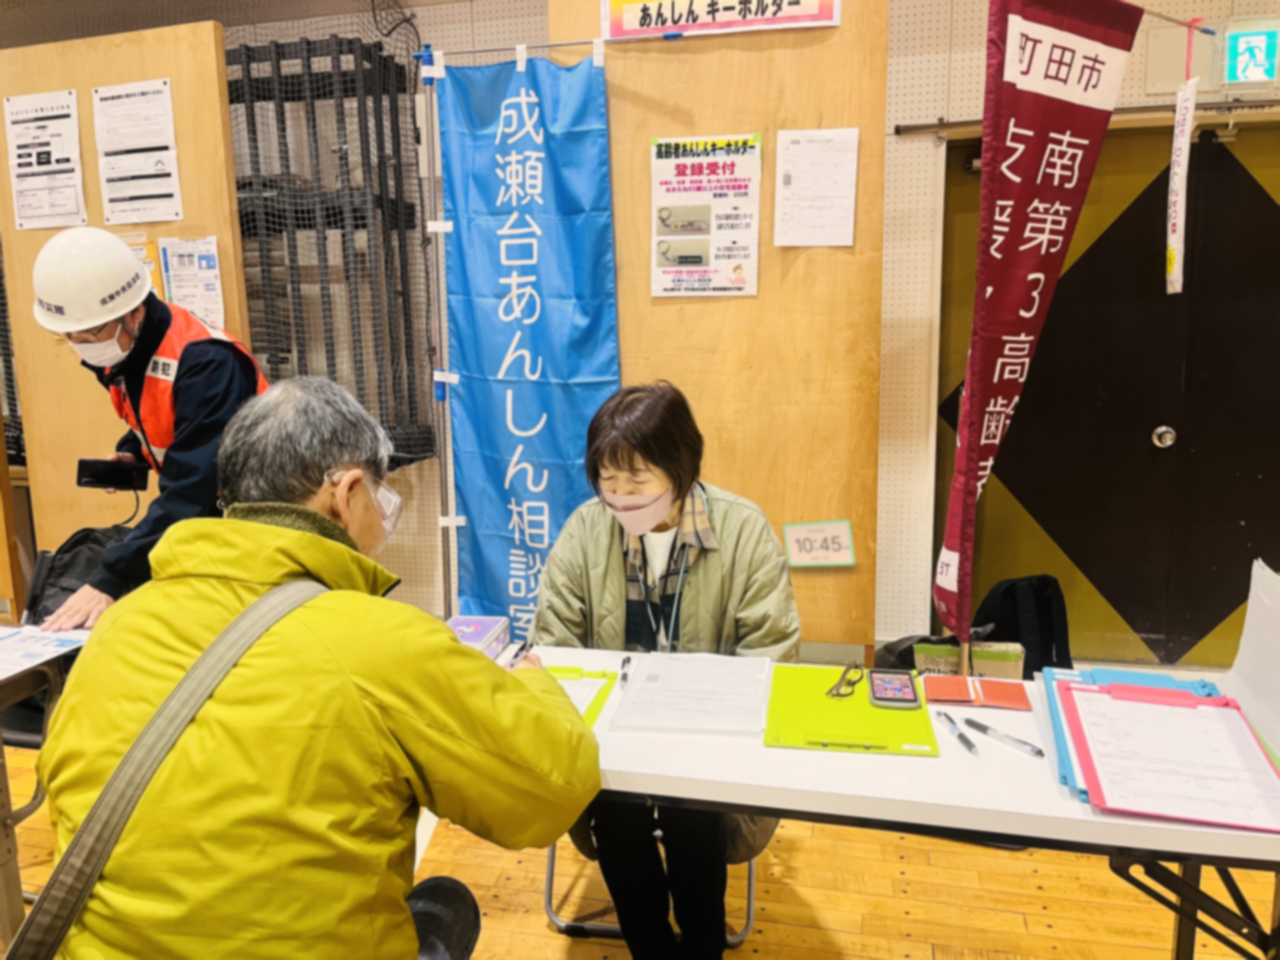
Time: **10:45**
